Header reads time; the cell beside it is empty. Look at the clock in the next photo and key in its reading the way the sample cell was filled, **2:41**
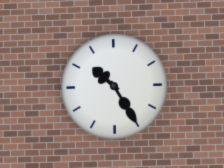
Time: **10:25**
